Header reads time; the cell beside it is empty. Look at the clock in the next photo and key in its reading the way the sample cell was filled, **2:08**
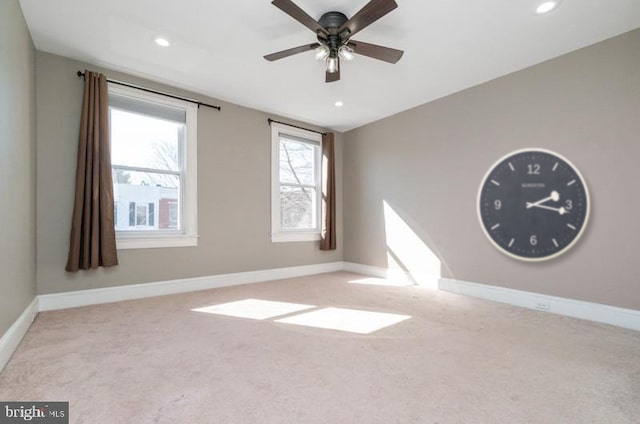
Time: **2:17**
